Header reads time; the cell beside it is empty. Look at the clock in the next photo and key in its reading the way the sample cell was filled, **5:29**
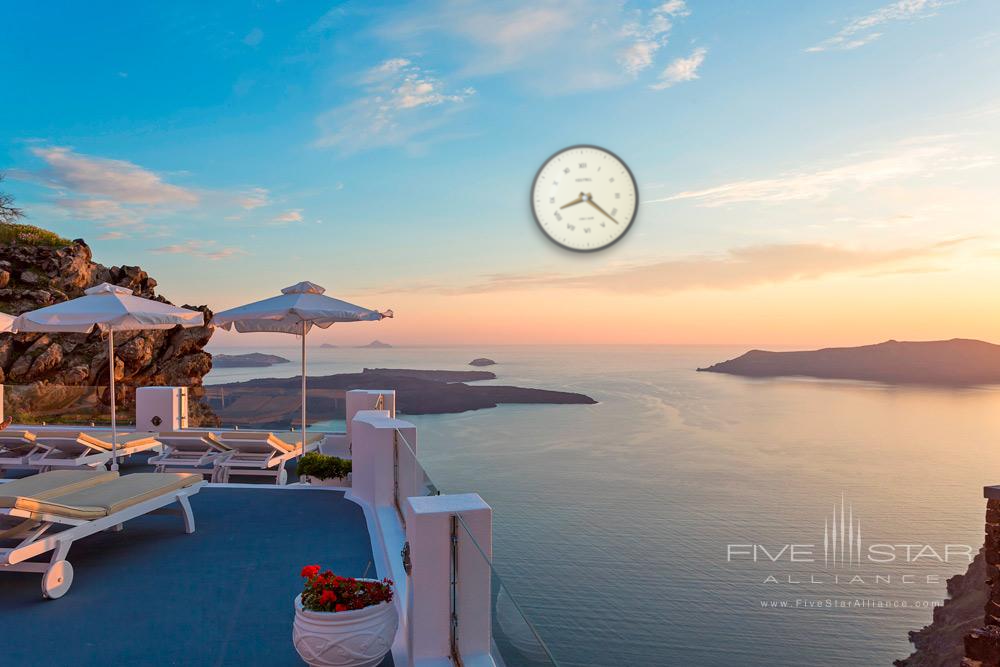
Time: **8:22**
